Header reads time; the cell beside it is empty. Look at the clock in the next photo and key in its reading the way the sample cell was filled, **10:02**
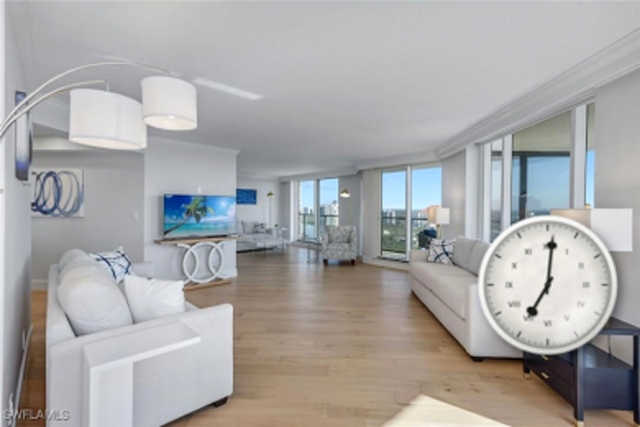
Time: **7:01**
